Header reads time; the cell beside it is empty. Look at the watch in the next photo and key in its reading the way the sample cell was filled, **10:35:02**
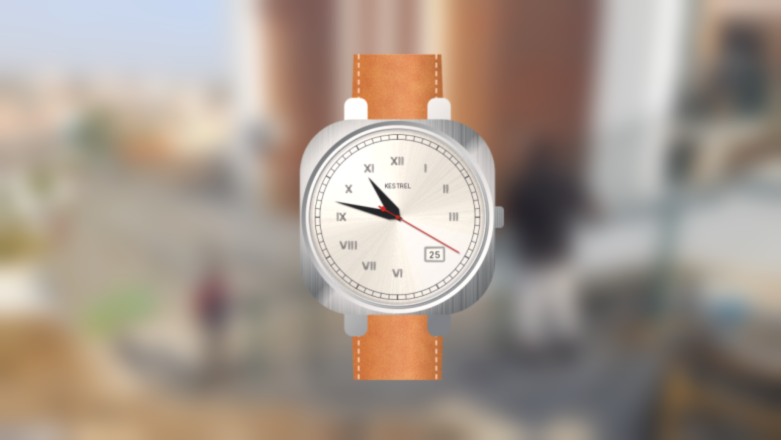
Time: **10:47:20**
